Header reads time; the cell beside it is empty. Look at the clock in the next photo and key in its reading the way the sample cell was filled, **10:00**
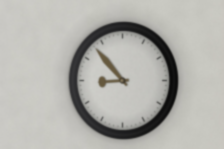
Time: **8:53**
